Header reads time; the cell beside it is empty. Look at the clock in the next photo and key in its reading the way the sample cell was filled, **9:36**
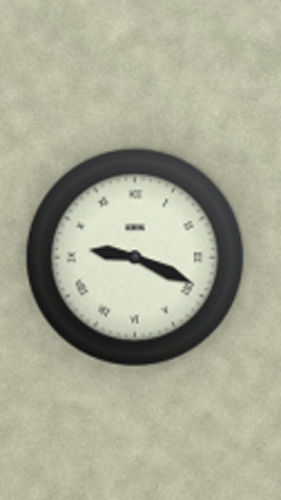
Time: **9:19**
